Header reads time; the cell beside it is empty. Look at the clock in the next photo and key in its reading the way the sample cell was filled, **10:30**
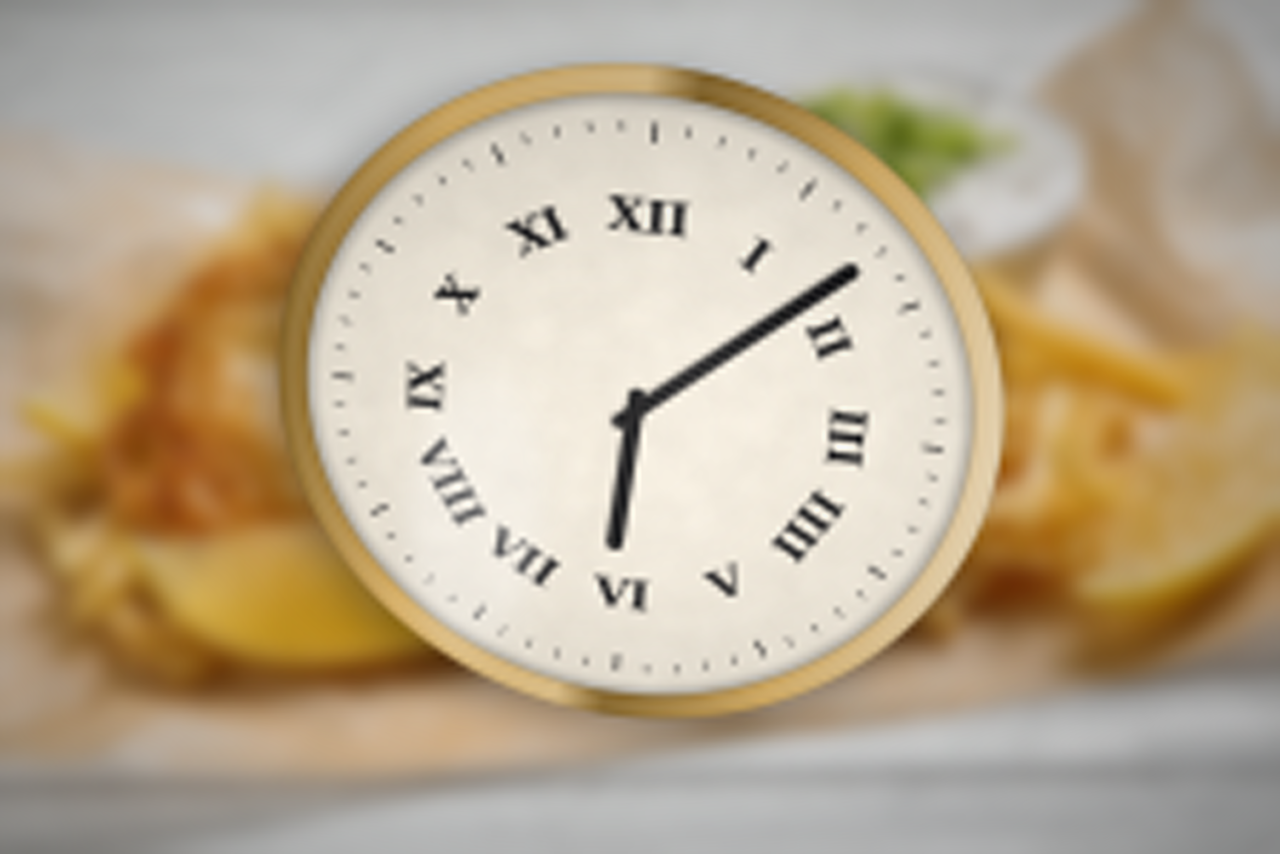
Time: **6:08**
